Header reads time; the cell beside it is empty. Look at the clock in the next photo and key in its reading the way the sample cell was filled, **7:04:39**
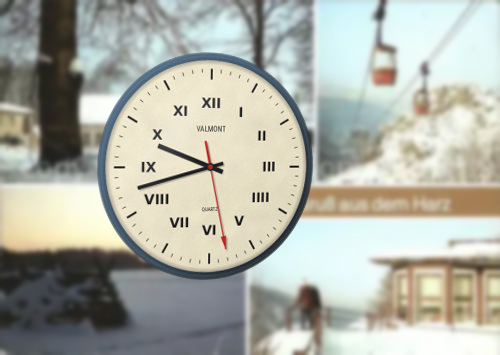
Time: **9:42:28**
